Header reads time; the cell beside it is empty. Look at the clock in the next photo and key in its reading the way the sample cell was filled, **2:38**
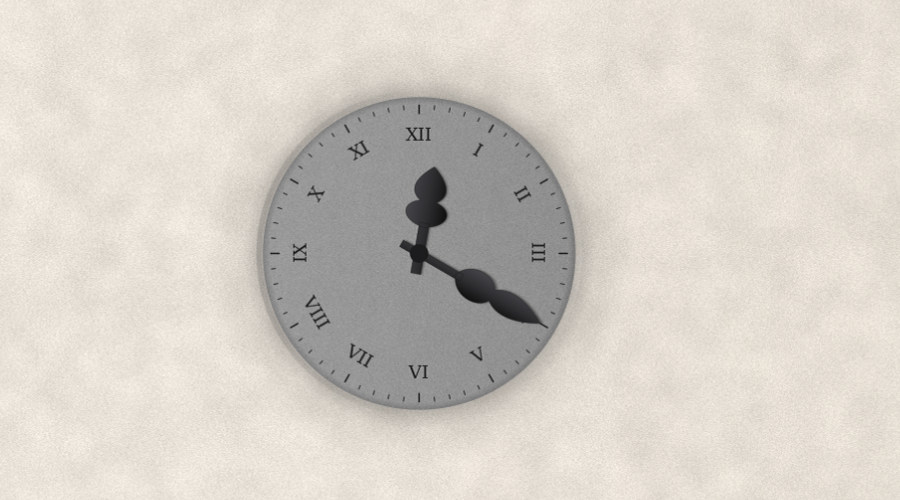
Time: **12:20**
